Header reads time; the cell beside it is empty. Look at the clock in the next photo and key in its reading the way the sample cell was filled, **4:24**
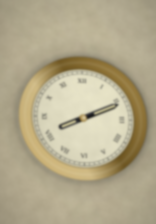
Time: **8:11**
